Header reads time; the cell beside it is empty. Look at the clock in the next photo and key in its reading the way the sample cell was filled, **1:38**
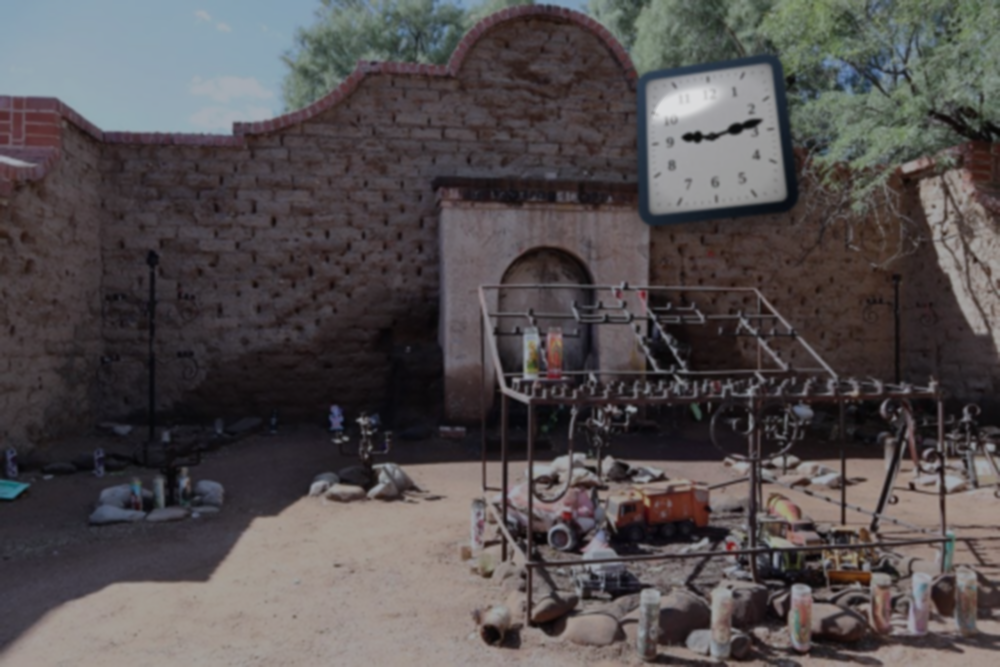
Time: **9:13**
